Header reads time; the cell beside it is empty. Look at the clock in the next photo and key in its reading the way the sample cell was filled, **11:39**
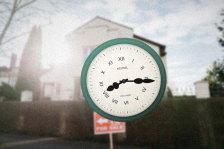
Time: **8:16**
